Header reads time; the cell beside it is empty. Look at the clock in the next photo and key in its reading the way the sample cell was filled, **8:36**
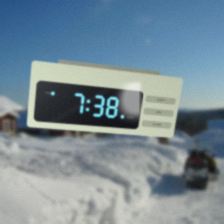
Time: **7:38**
